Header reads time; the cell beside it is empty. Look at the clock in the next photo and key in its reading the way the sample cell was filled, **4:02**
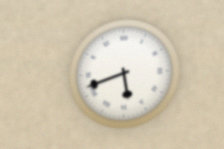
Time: **5:42**
